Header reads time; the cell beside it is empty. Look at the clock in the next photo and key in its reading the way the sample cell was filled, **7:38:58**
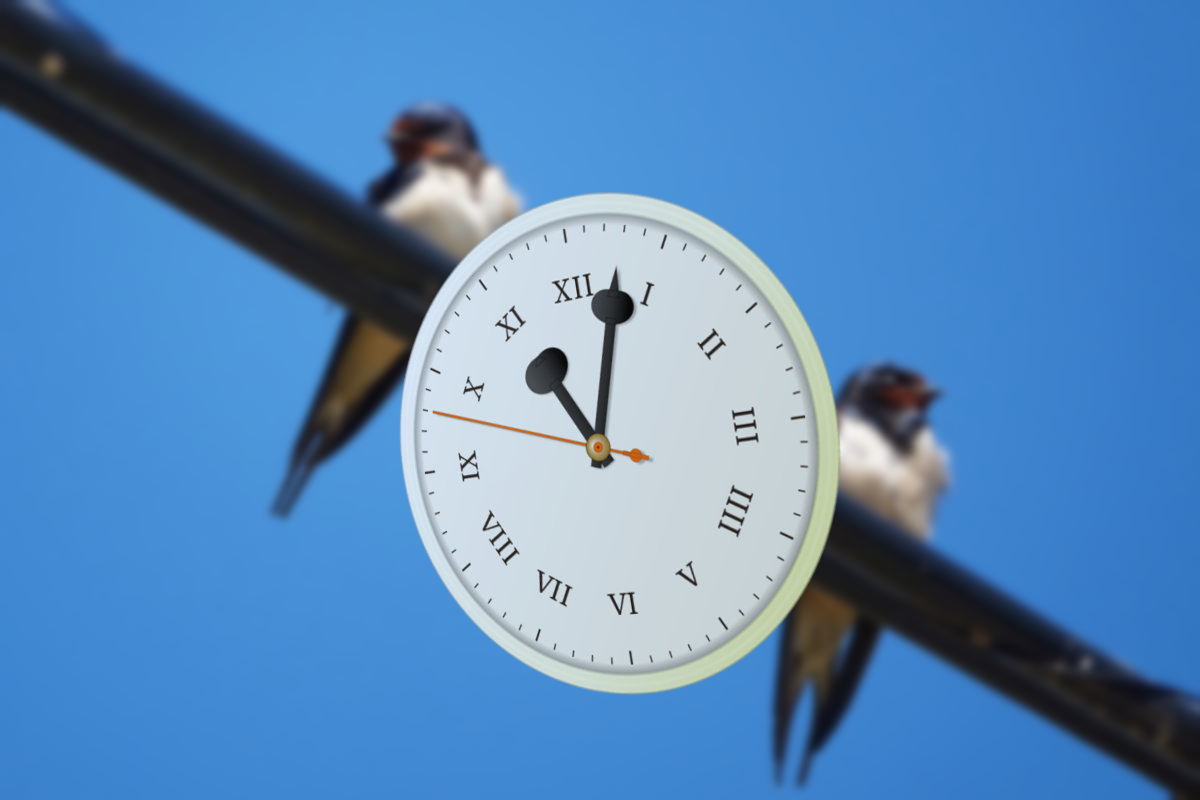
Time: **11:02:48**
